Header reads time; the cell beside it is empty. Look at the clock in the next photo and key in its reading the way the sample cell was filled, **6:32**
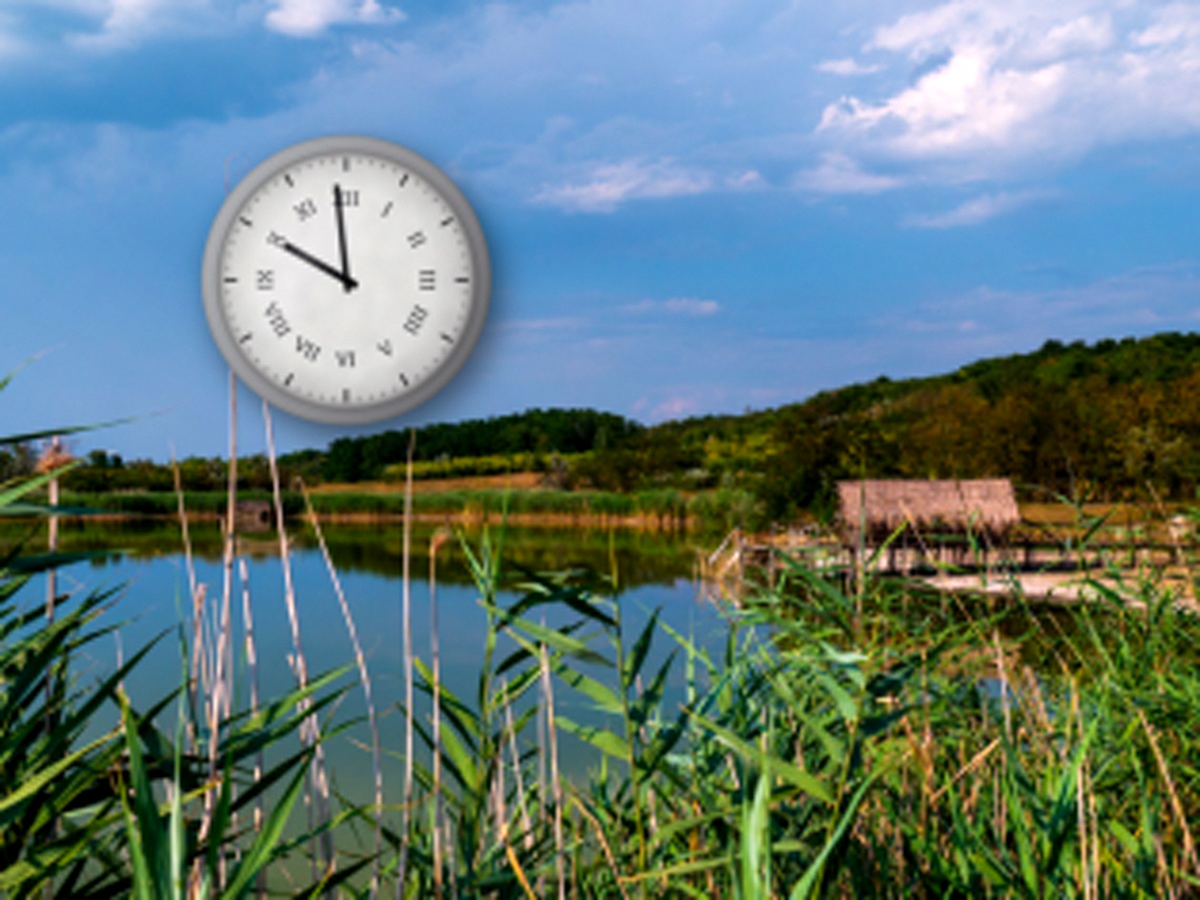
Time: **9:59**
